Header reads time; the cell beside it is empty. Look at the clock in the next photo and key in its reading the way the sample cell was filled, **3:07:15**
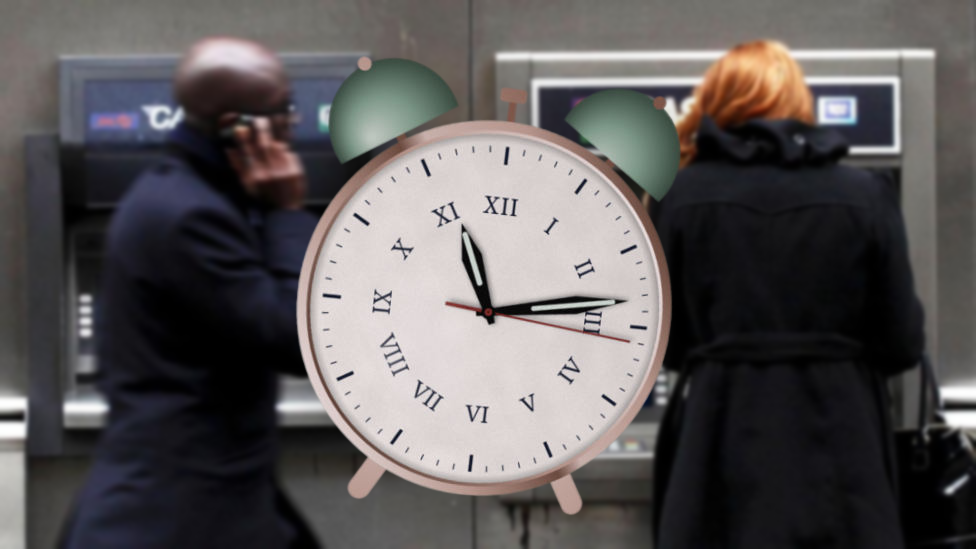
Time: **11:13:16**
